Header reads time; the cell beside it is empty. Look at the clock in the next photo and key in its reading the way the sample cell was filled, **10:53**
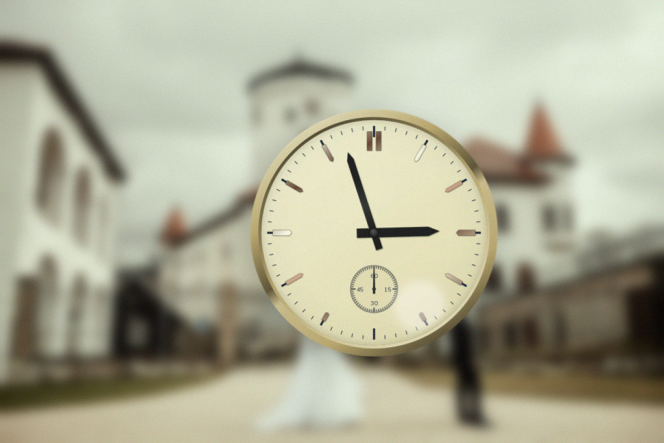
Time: **2:57**
